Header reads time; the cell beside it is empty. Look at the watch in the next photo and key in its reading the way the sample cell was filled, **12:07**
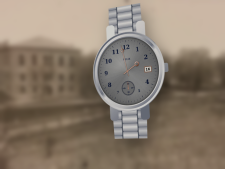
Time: **1:58**
